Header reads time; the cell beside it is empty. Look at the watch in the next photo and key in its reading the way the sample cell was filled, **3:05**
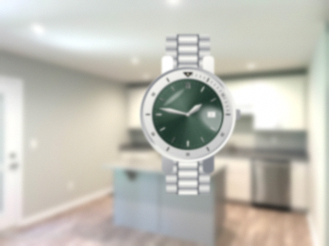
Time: **1:47**
